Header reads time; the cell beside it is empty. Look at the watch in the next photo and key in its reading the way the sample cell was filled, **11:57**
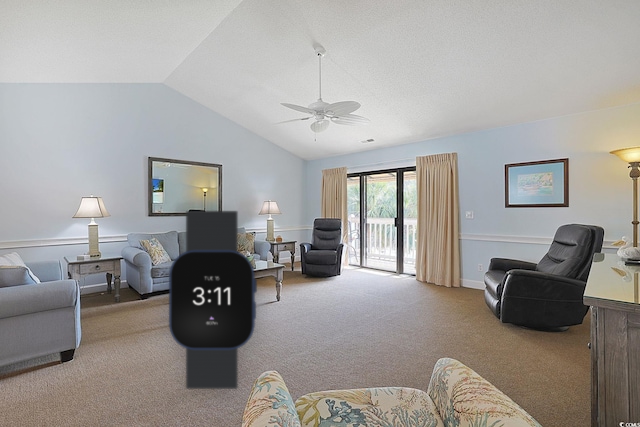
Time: **3:11**
